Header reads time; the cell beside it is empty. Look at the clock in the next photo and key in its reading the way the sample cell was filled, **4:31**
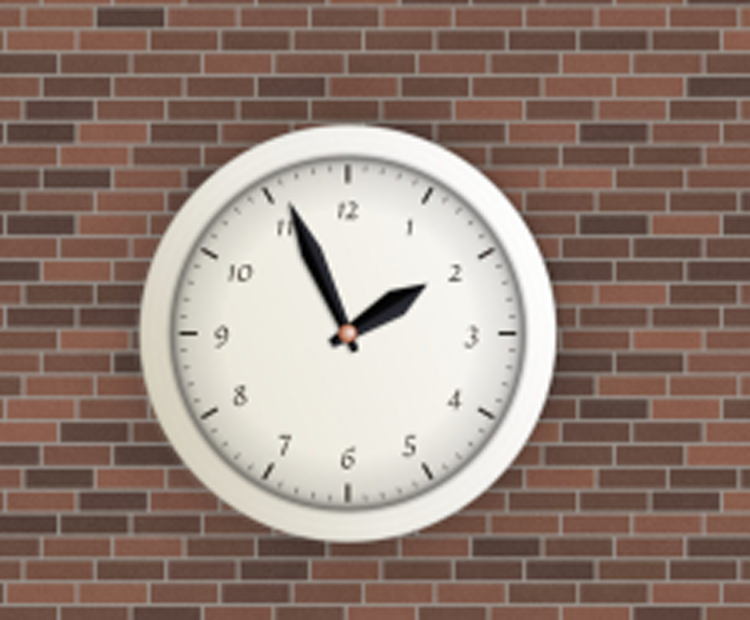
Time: **1:56**
